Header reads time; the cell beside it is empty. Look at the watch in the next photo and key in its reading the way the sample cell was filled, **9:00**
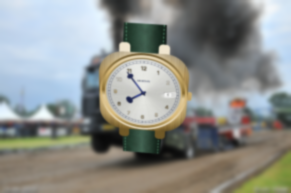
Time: **7:54**
